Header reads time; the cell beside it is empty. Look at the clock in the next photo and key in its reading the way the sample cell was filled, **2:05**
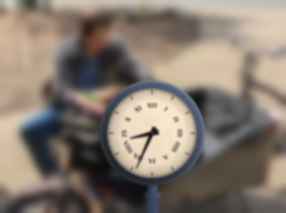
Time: **8:34**
